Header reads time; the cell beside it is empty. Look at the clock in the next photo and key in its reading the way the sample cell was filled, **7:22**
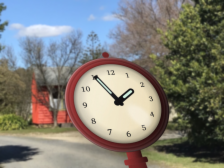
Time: **1:55**
